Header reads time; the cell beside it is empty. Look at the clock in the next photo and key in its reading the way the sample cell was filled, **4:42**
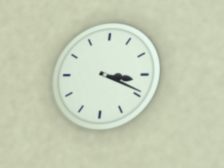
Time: **3:19**
